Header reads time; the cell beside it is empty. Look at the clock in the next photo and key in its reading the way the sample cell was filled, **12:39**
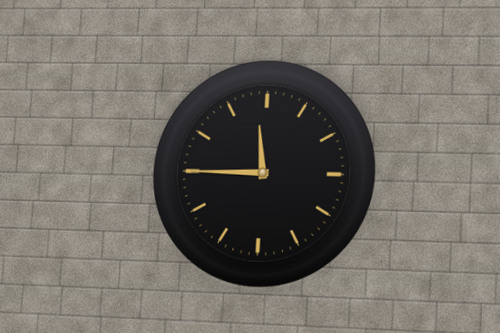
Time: **11:45**
